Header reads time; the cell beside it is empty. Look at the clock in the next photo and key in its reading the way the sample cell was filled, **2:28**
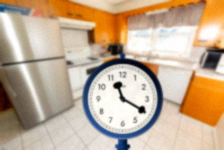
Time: **11:20**
